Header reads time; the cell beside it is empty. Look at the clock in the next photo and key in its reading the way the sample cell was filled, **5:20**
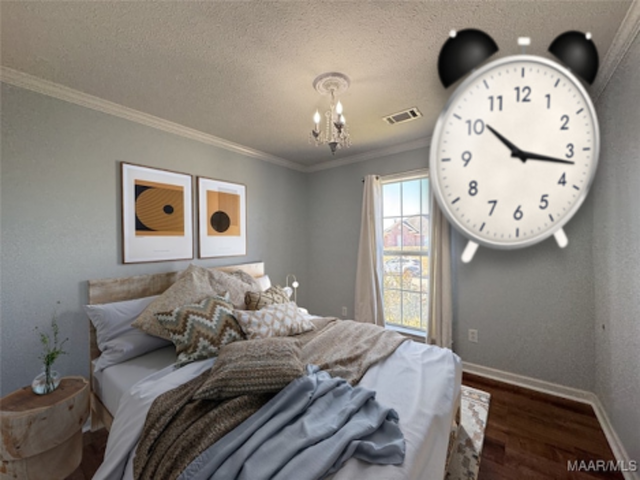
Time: **10:17**
